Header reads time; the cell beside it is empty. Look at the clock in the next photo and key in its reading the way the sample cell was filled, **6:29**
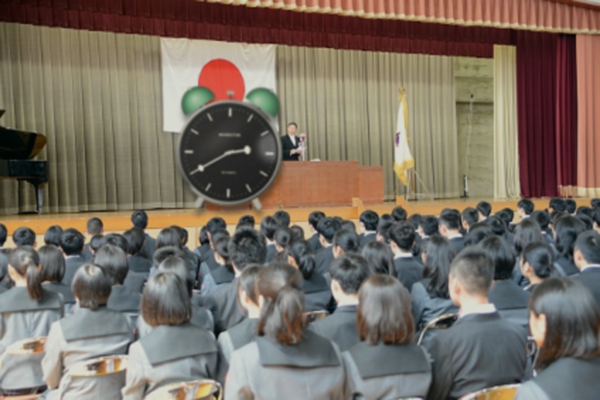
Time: **2:40**
